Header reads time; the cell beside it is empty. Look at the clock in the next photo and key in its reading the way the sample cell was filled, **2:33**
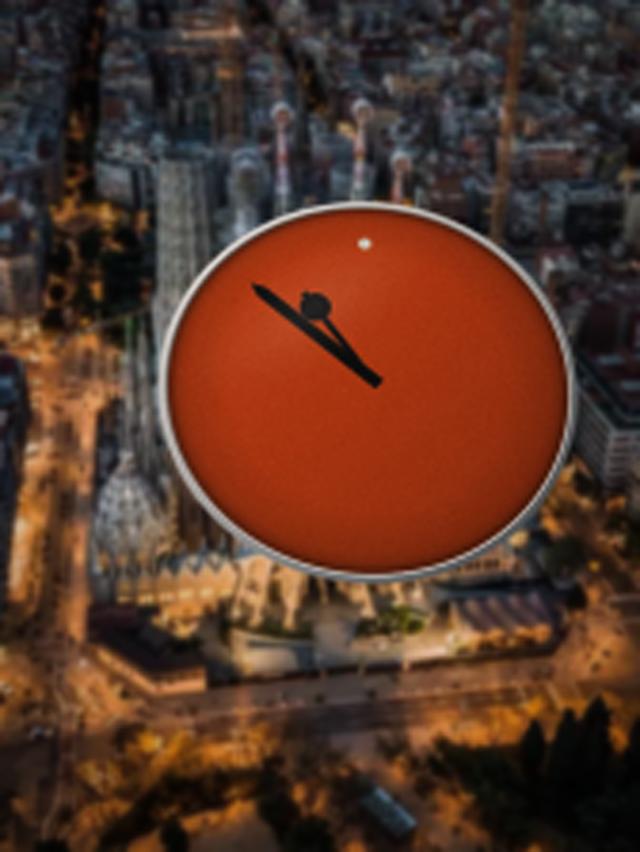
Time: **10:52**
